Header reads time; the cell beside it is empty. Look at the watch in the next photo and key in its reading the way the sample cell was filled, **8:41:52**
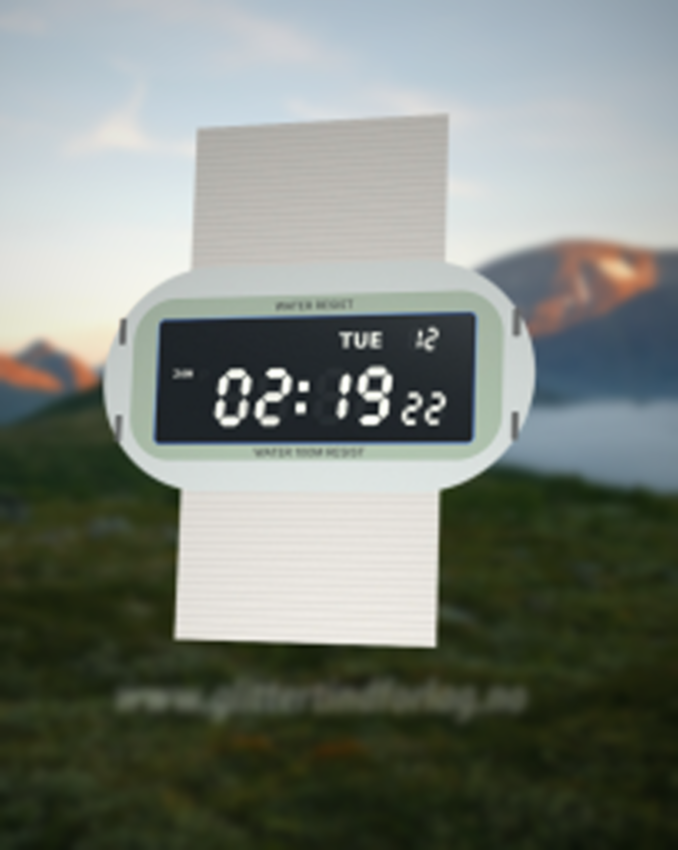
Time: **2:19:22**
